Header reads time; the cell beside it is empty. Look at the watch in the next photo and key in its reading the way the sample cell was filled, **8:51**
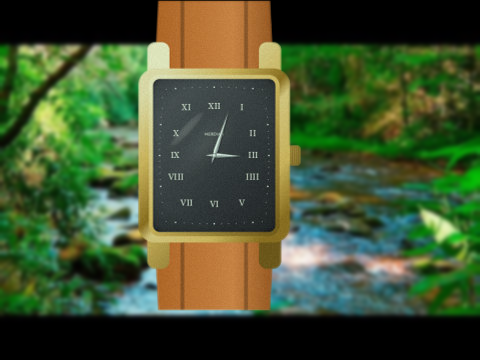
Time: **3:03**
